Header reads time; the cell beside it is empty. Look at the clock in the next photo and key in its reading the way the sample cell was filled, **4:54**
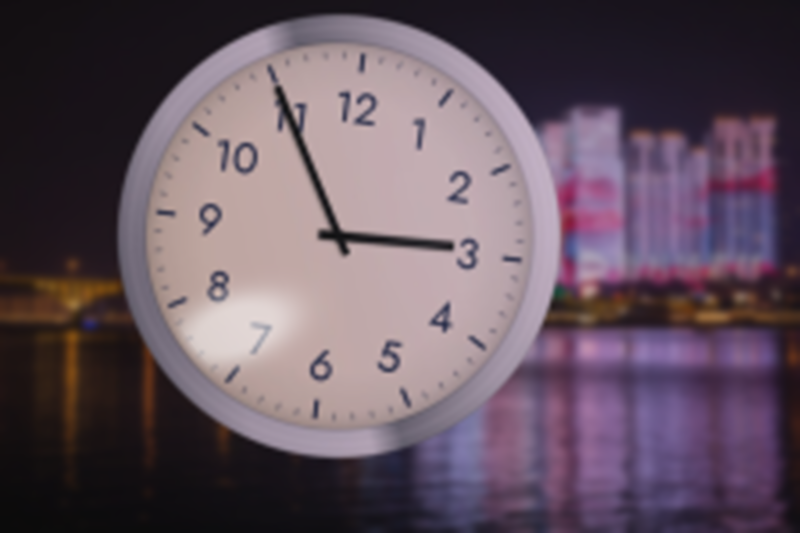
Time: **2:55**
